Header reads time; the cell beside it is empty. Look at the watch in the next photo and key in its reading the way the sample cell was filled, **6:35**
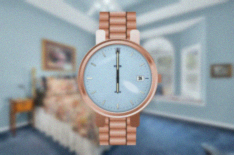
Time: **6:00**
